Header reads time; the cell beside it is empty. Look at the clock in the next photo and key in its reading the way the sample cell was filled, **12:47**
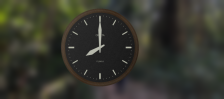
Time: **8:00**
